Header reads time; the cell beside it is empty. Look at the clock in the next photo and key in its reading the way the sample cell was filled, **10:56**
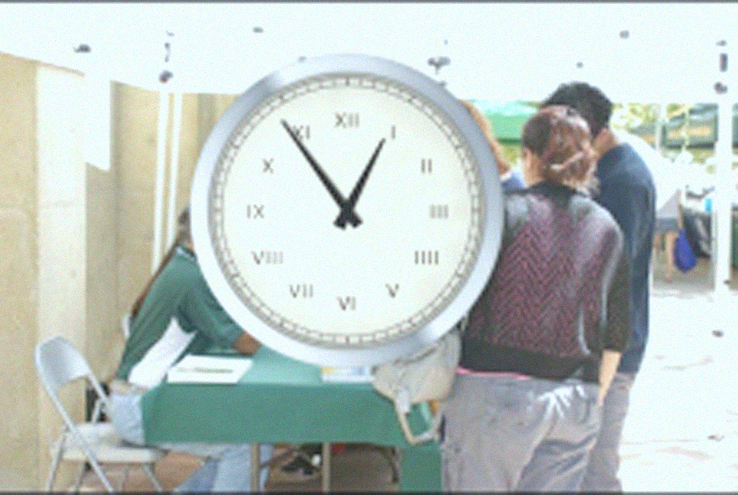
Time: **12:54**
